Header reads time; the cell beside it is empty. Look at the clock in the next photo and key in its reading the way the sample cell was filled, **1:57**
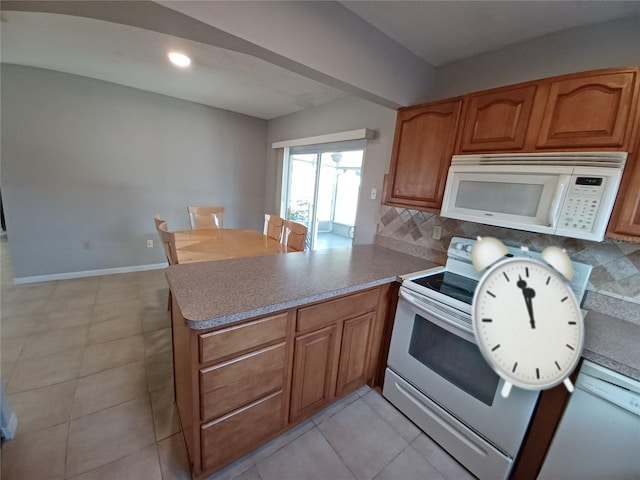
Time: **11:58**
